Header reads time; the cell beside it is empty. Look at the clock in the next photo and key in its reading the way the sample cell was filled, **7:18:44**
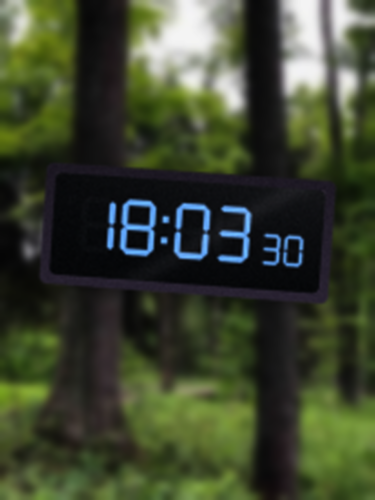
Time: **18:03:30**
